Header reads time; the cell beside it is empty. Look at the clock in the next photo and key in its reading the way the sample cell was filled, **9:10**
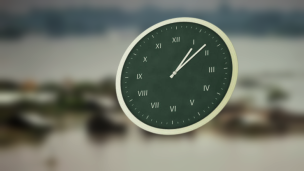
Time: **1:08**
